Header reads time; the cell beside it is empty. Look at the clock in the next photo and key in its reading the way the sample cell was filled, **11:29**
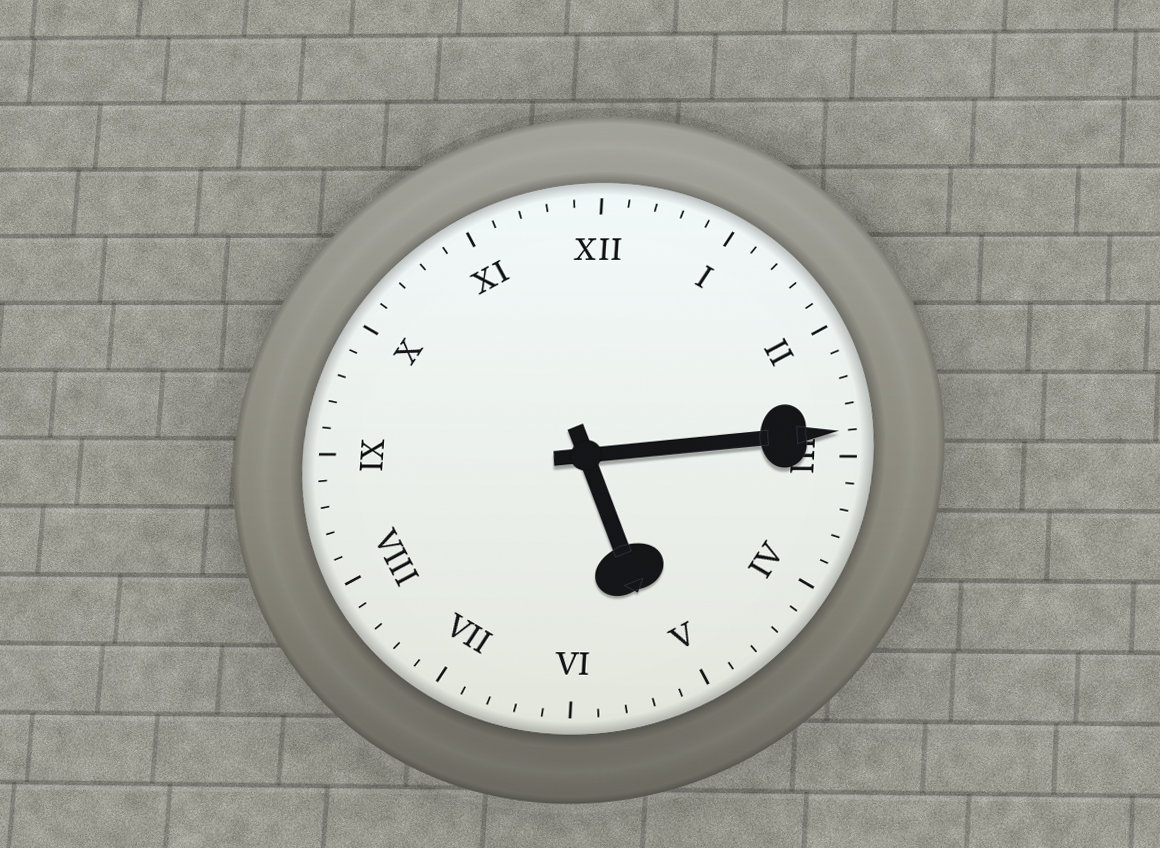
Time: **5:14**
